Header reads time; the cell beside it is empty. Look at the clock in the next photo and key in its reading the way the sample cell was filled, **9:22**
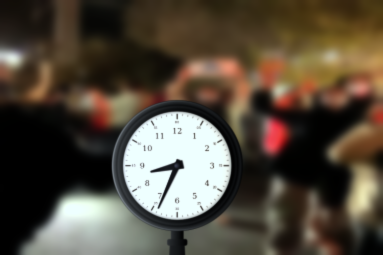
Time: **8:34**
